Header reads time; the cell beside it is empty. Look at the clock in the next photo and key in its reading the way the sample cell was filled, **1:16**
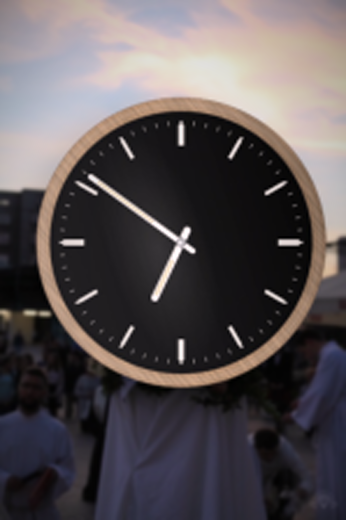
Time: **6:51**
